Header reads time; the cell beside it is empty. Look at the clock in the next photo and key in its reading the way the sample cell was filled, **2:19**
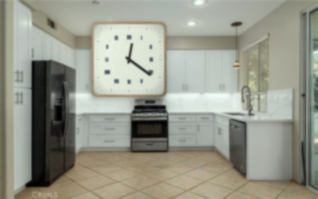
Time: **12:21**
